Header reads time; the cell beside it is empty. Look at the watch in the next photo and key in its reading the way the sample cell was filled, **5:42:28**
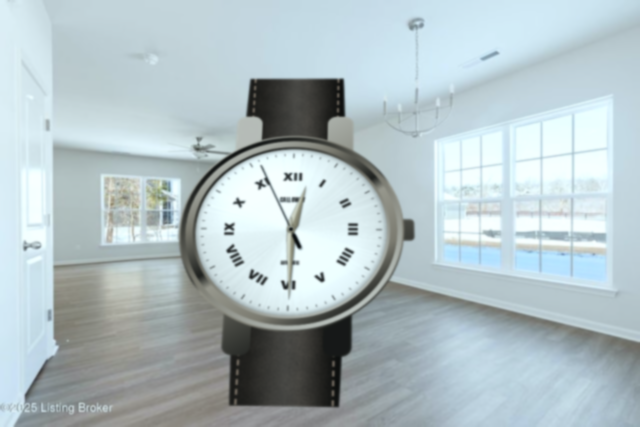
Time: **12:29:56**
